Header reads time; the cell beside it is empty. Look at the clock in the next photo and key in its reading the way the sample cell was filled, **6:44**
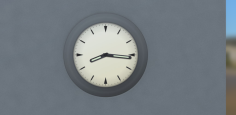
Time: **8:16**
